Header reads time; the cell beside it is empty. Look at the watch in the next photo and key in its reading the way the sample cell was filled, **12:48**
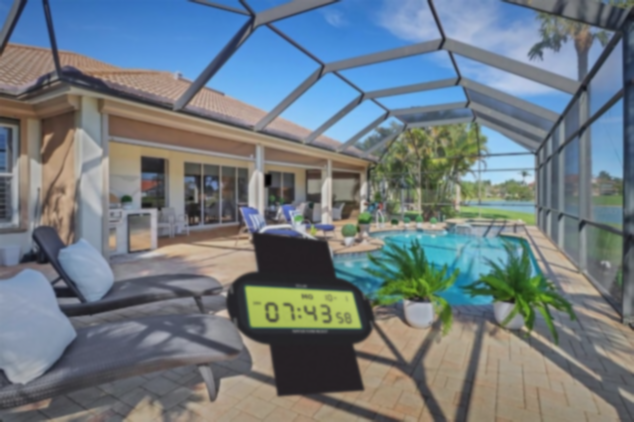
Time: **7:43**
